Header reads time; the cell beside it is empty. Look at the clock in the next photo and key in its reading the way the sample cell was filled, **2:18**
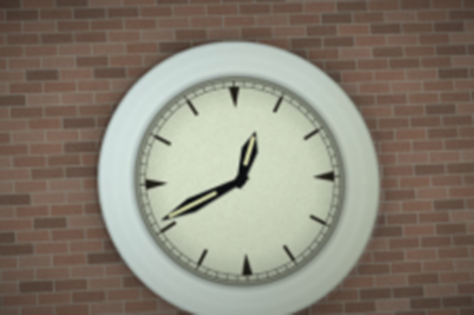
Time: **12:41**
